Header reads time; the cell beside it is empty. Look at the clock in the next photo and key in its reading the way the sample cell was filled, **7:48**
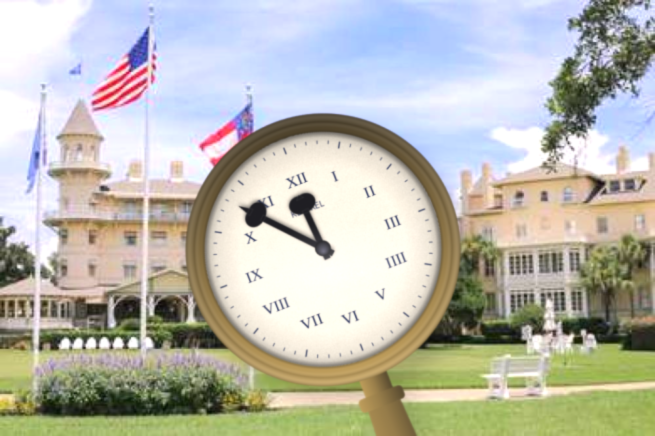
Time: **11:53**
